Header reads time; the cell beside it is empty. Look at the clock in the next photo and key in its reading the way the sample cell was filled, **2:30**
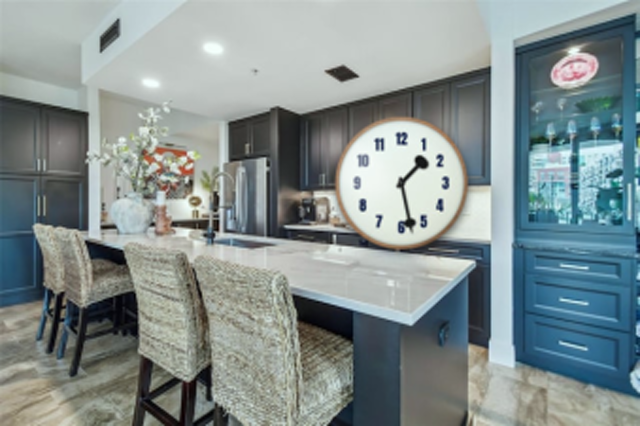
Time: **1:28**
